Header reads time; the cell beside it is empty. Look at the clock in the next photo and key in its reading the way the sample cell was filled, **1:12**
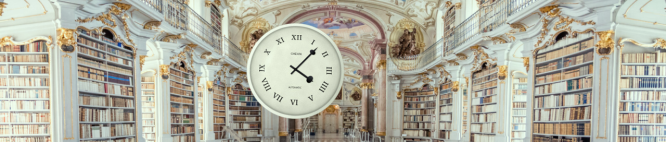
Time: **4:07**
